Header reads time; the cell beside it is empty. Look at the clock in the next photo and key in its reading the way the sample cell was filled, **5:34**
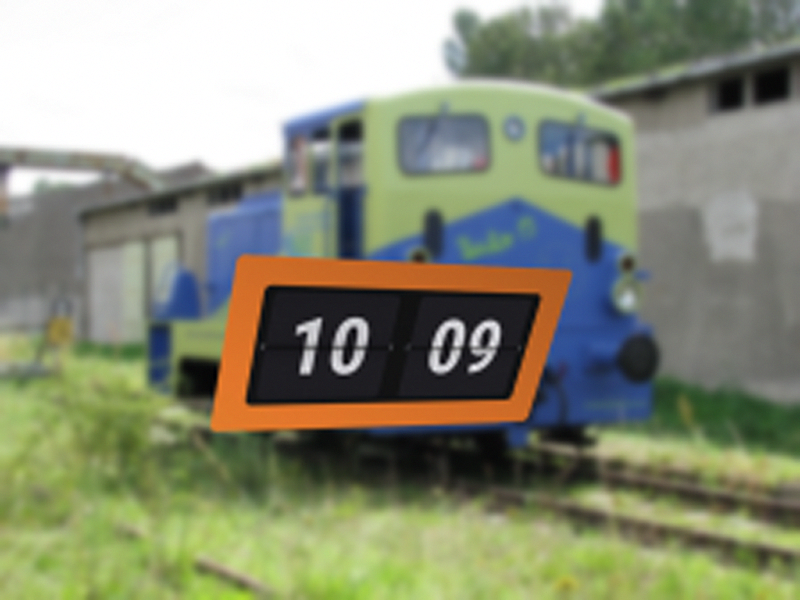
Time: **10:09**
